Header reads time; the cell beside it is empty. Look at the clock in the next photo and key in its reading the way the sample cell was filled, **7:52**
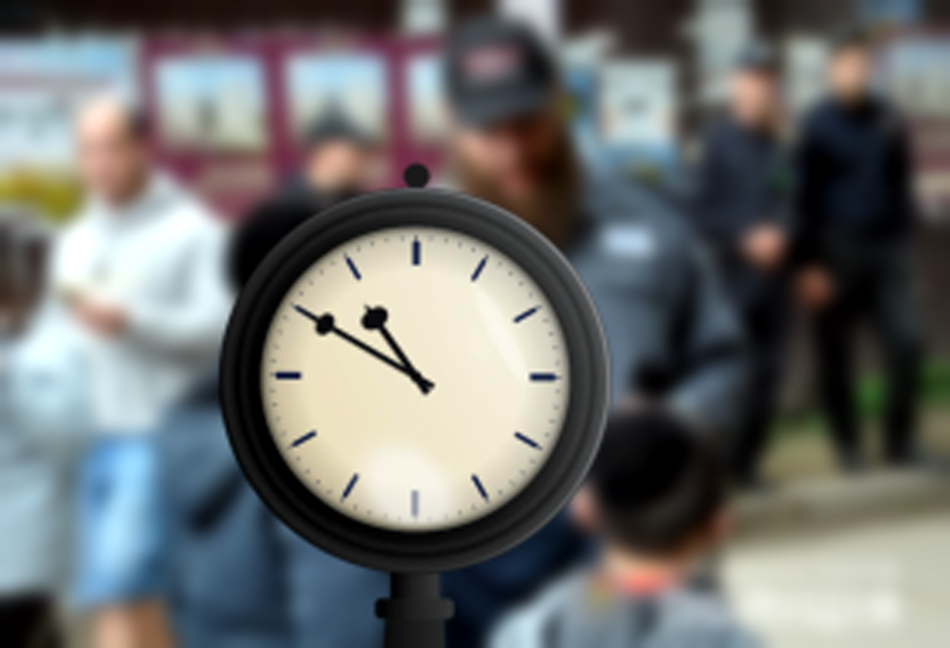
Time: **10:50**
